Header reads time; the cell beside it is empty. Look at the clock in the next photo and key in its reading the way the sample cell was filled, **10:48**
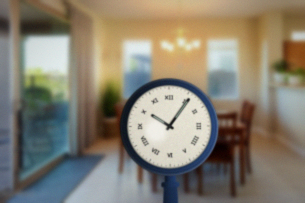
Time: **10:06**
